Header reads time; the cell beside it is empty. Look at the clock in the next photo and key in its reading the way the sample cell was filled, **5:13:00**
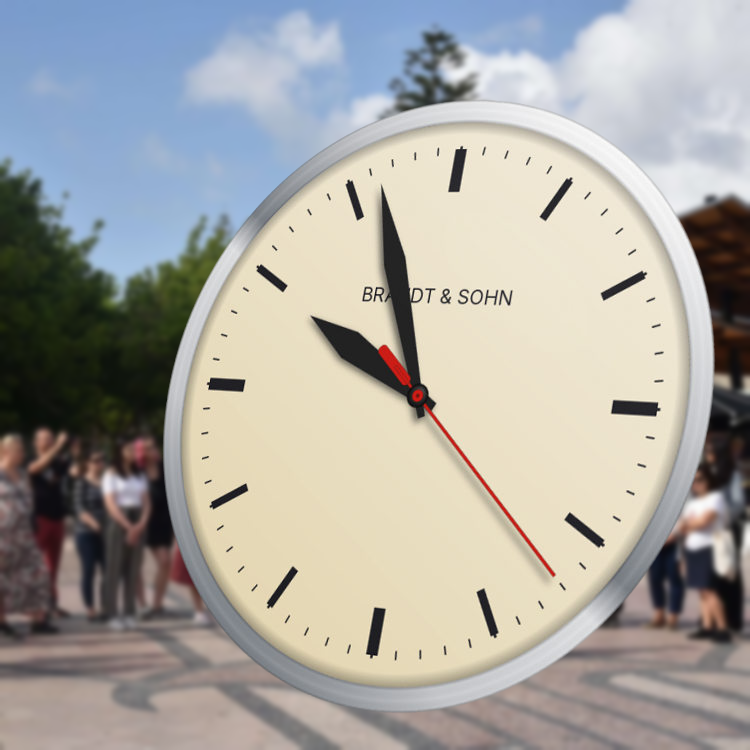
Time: **9:56:22**
